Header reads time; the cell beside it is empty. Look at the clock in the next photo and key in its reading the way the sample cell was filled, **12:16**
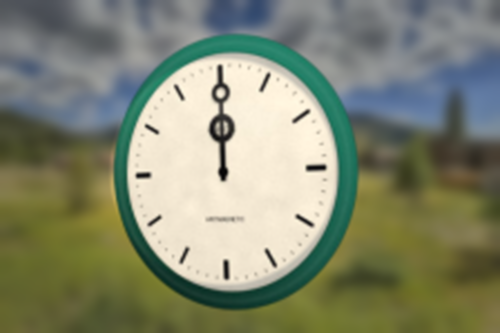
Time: **12:00**
